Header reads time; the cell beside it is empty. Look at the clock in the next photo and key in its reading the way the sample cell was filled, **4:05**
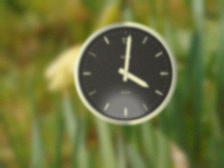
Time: **4:01**
